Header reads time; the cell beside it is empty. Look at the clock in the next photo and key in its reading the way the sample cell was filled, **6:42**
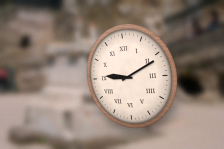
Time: **9:11**
